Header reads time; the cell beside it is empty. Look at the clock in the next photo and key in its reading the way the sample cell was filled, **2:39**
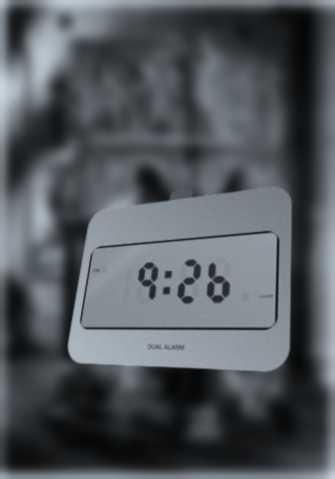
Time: **9:26**
